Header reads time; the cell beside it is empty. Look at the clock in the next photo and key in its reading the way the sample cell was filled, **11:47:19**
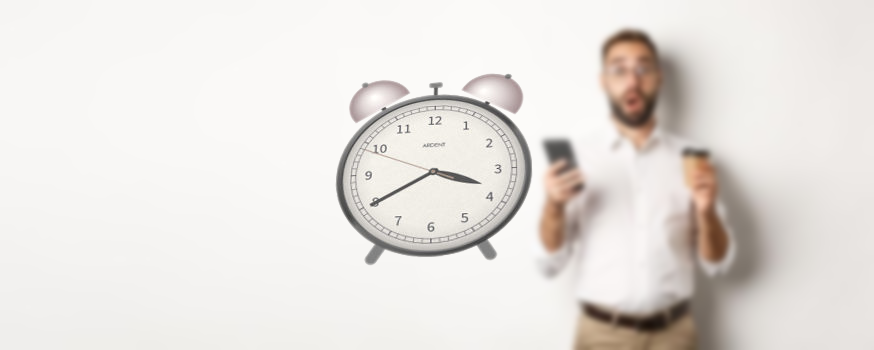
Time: **3:39:49**
